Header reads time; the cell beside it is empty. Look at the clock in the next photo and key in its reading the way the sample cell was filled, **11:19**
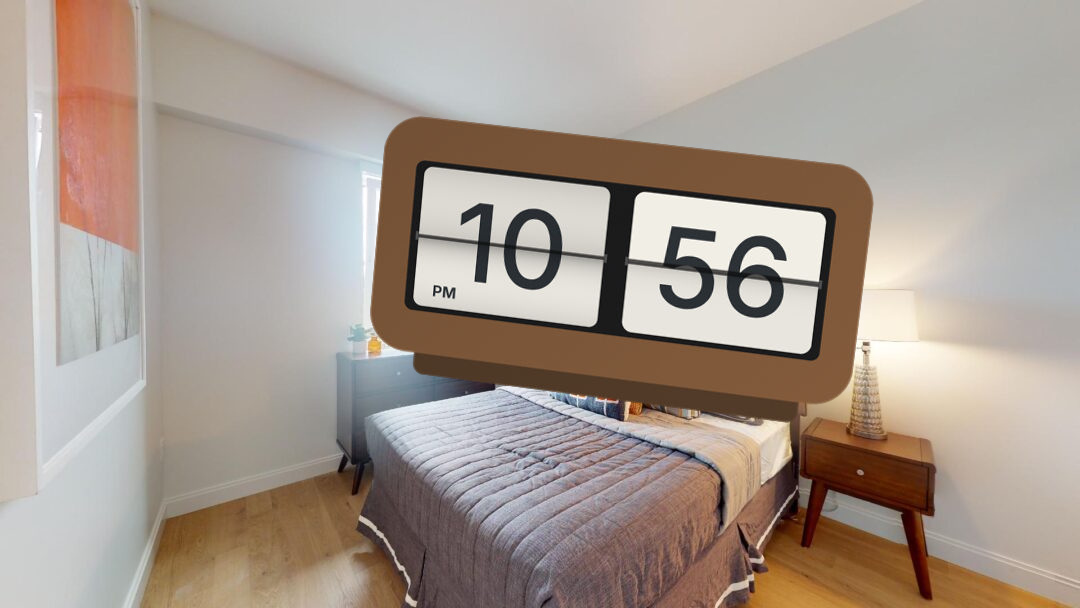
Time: **10:56**
